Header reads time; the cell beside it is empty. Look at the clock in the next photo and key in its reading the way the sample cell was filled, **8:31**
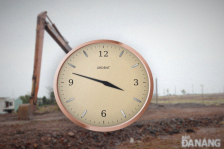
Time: **3:48**
